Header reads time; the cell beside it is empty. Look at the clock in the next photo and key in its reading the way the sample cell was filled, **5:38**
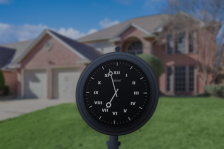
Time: **6:57**
